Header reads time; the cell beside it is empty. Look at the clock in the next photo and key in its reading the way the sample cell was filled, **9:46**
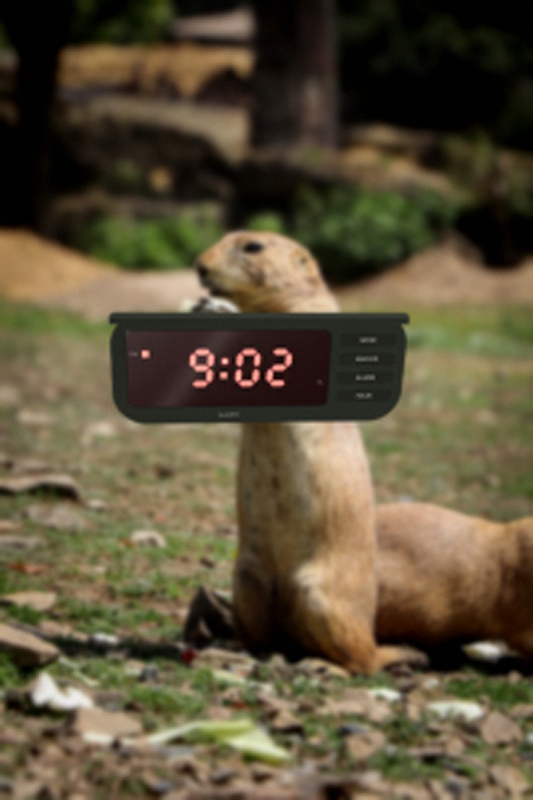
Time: **9:02**
